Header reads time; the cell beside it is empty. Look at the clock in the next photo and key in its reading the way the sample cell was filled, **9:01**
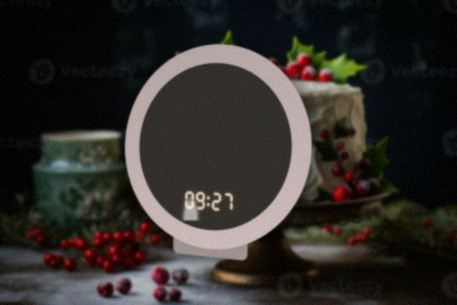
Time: **9:27**
